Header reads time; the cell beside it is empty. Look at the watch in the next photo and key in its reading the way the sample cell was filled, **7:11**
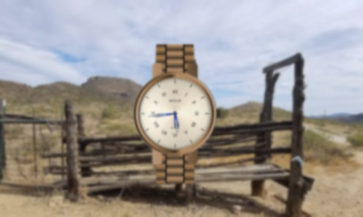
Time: **5:44**
